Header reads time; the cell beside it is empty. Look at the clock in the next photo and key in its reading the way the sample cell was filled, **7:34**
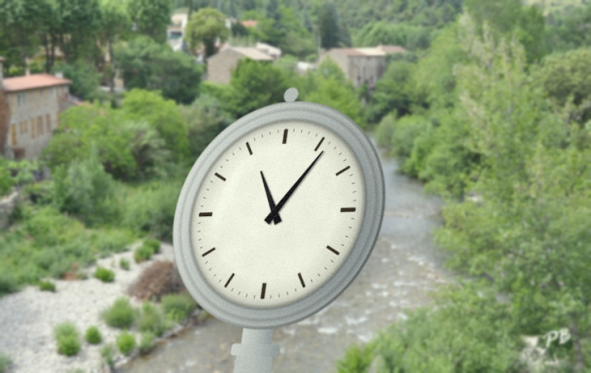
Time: **11:06**
